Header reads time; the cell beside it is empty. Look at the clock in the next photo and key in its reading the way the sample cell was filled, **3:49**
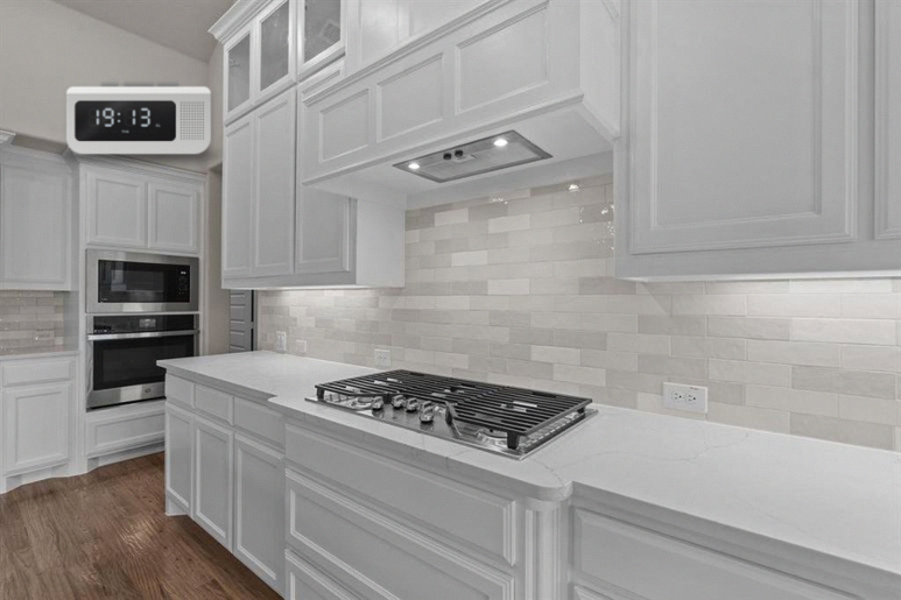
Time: **19:13**
